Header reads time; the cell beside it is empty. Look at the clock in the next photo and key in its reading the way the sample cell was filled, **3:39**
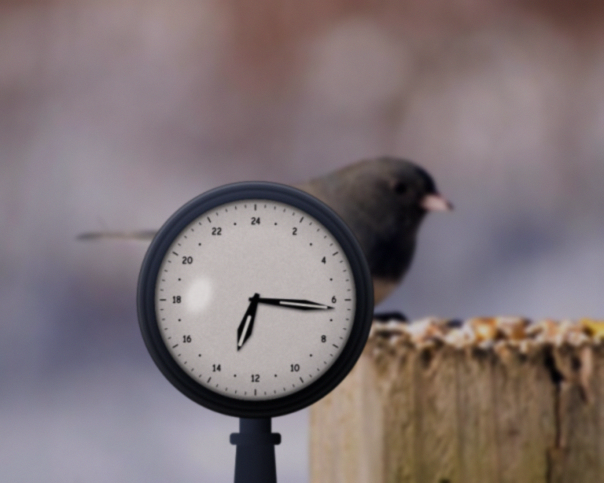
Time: **13:16**
